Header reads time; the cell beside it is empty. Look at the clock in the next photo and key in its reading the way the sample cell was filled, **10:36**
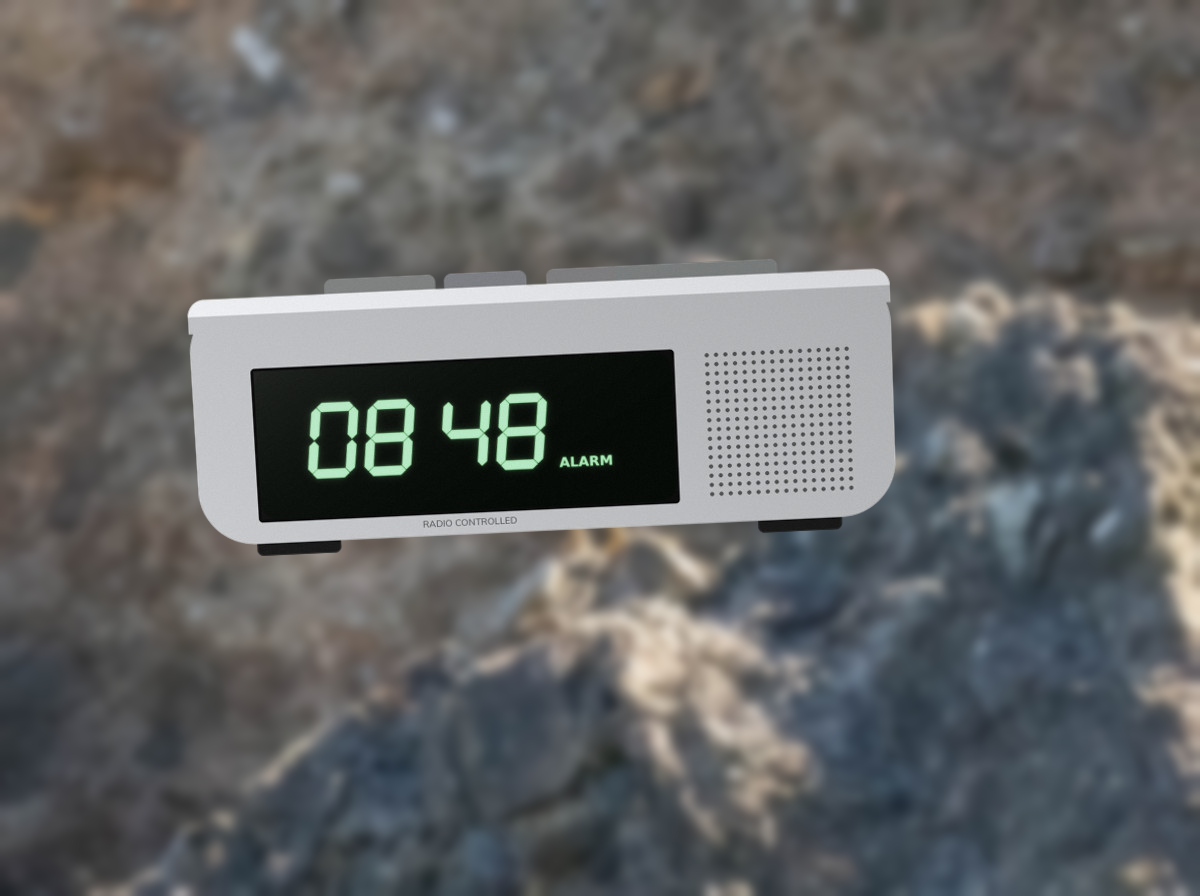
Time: **8:48**
